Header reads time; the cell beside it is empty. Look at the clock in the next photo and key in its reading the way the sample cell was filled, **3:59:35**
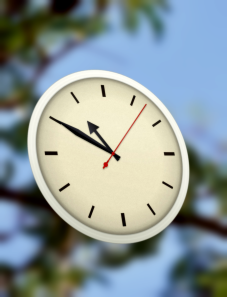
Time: **10:50:07**
